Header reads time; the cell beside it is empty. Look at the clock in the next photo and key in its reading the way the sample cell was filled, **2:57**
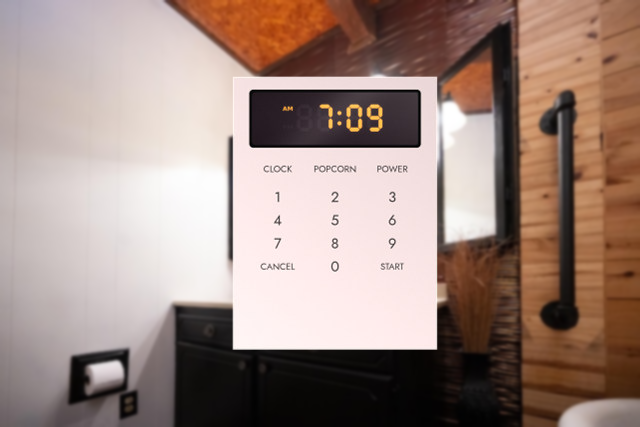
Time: **7:09**
